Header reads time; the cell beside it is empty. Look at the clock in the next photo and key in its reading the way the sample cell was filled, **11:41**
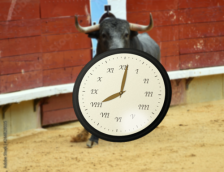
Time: **8:01**
